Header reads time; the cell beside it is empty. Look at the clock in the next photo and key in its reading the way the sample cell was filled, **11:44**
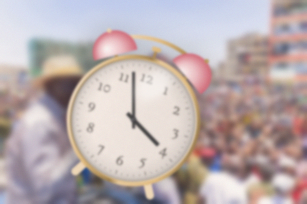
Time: **3:57**
